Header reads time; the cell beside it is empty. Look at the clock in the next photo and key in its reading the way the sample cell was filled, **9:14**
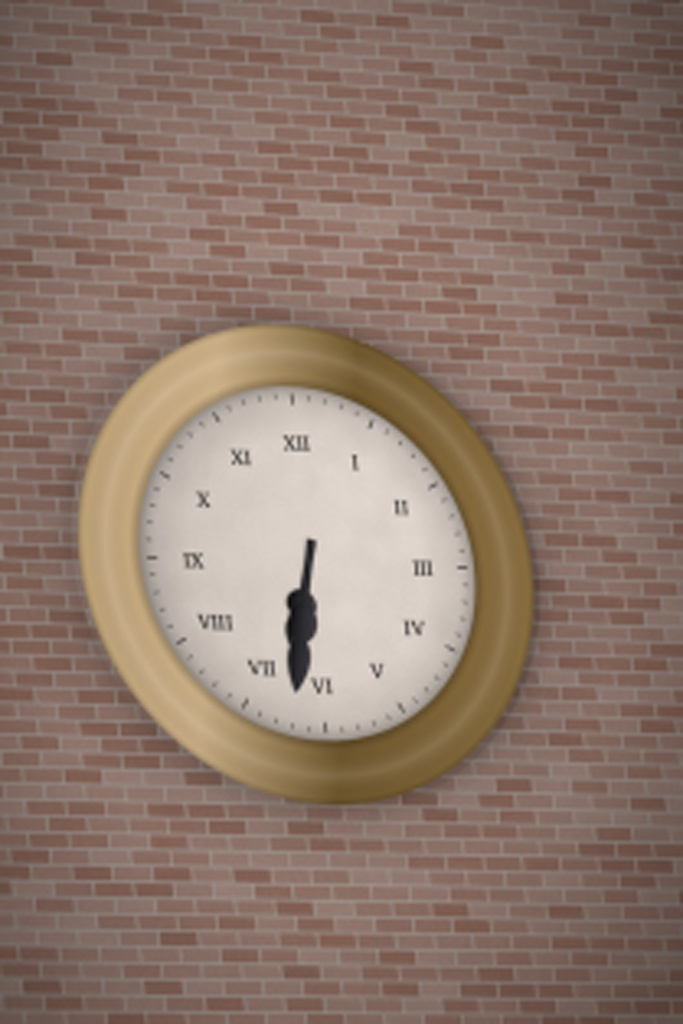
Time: **6:32**
